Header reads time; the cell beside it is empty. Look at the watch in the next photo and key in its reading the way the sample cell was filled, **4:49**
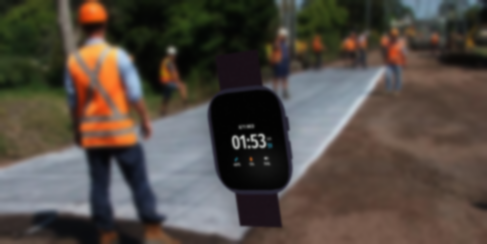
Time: **1:53**
